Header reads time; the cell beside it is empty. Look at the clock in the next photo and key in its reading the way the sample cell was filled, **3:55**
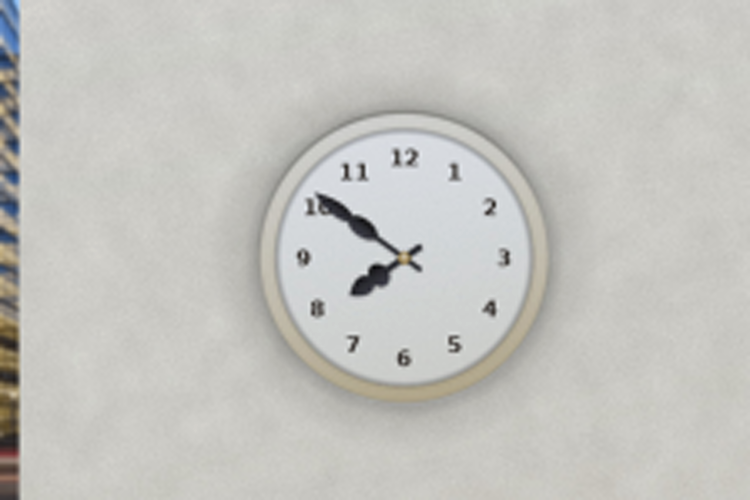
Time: **7:51**
